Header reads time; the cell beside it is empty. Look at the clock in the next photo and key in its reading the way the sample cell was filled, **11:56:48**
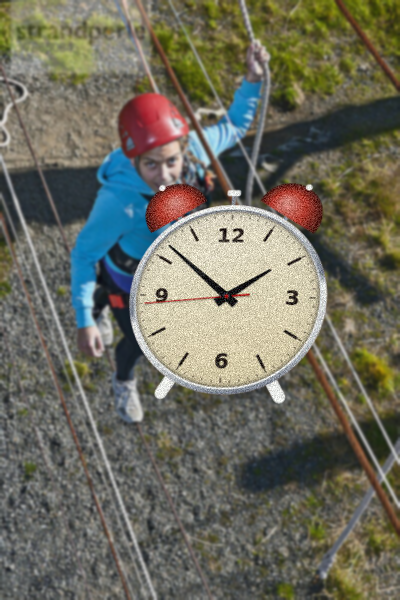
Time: **1:51:44**
